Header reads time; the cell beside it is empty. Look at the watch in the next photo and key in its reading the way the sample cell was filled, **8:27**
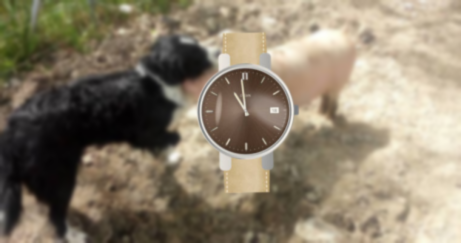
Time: **10:59**
